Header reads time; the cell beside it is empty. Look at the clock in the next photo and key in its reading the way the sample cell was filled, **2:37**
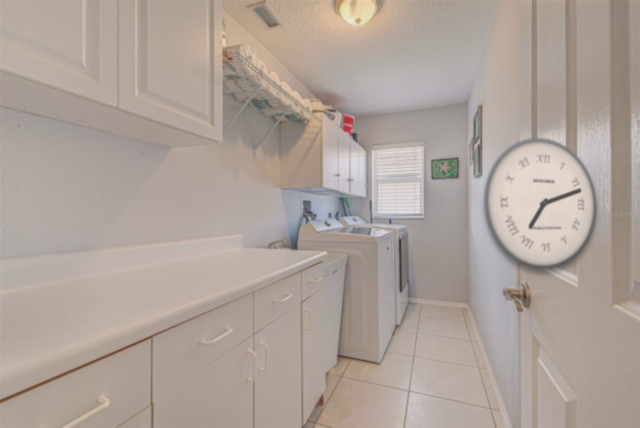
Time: **7:12**
